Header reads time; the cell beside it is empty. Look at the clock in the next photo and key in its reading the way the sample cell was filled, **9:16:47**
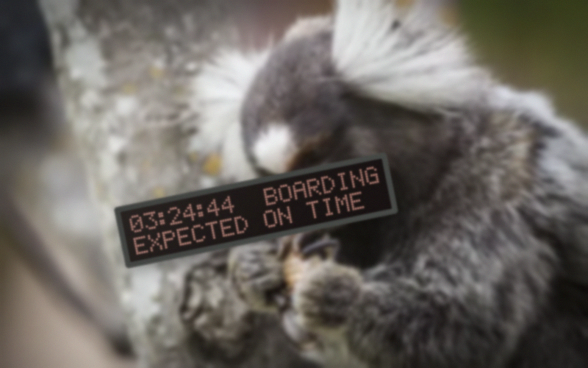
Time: **3:24:44**
